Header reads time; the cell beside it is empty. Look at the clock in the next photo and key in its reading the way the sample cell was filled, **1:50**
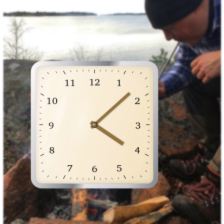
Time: **4:08**
